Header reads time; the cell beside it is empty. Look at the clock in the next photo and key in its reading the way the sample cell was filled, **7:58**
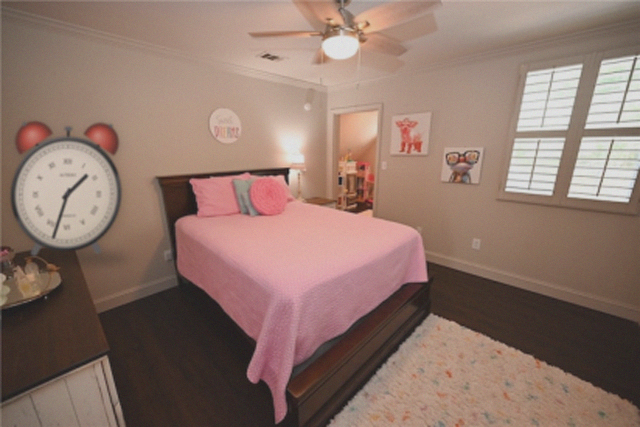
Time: **1:33**
